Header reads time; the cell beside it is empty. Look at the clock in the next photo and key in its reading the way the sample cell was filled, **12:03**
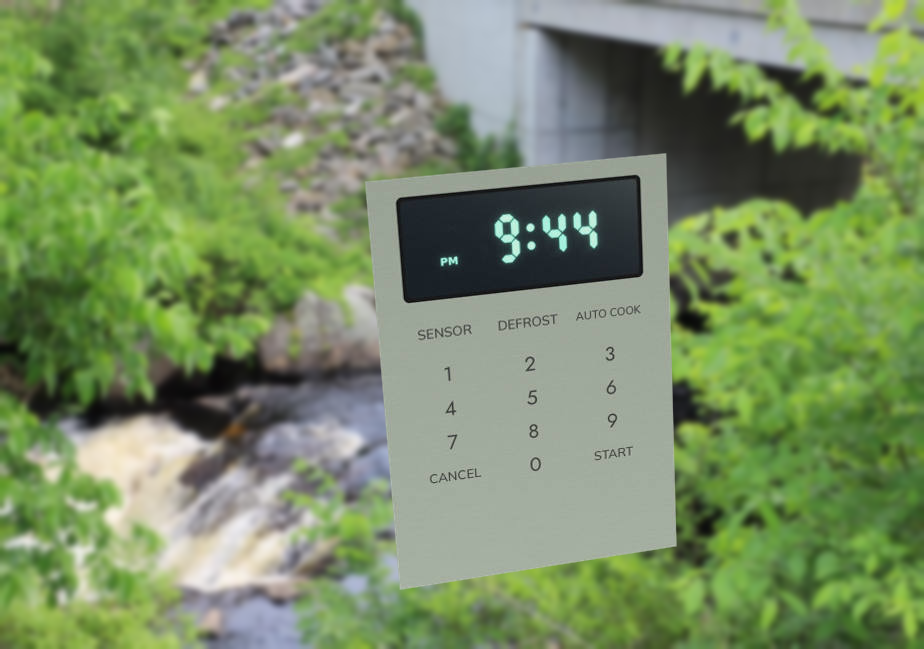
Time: **9:44**
